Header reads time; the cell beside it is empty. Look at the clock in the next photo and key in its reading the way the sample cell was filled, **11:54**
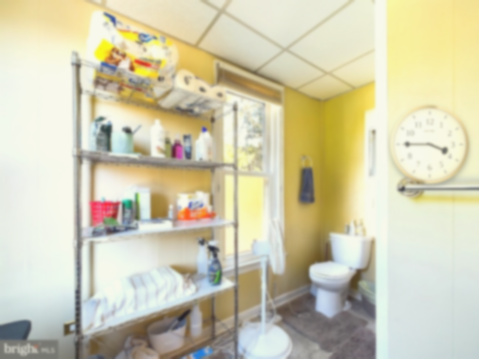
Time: **3:45**
